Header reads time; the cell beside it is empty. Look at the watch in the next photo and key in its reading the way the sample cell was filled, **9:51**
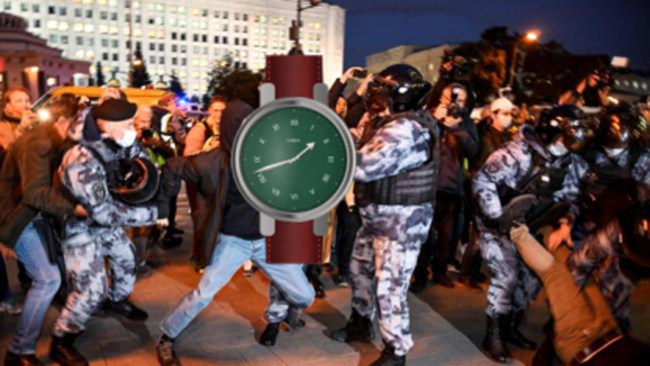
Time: **1:42**
